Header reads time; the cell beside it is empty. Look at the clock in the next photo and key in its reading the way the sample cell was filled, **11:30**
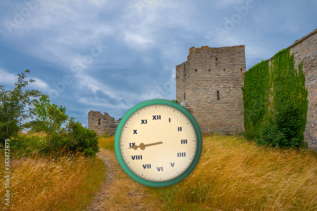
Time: **8:44**
